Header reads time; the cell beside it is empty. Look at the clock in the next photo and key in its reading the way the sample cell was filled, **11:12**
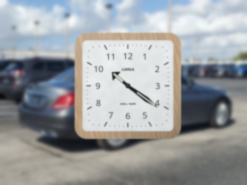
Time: **10:21**
